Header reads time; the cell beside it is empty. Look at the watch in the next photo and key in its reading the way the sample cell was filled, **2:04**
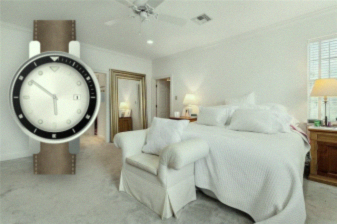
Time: **5:51**
